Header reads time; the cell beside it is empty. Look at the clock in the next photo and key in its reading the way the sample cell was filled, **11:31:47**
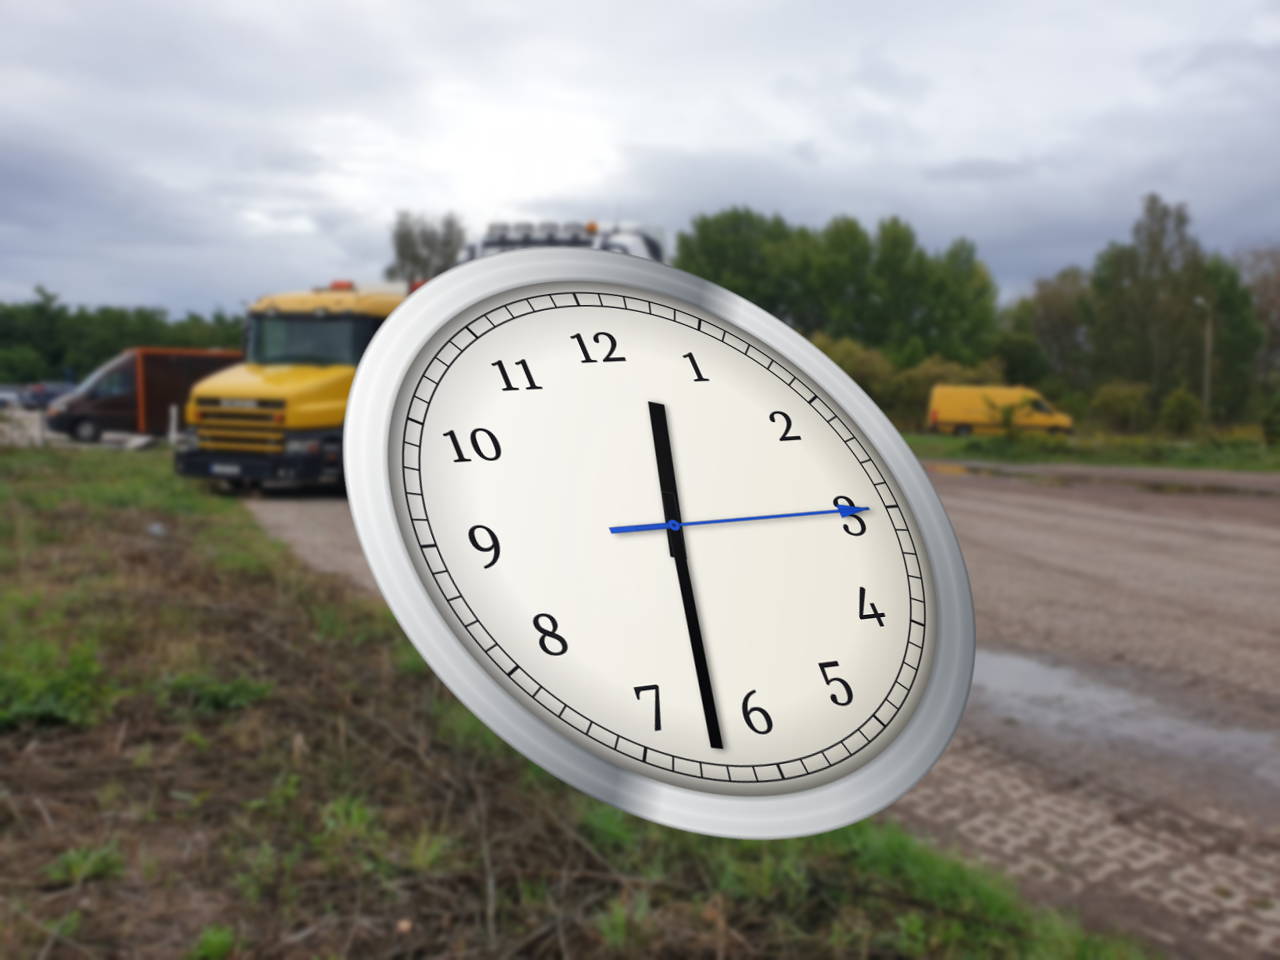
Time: **12:32:15**
